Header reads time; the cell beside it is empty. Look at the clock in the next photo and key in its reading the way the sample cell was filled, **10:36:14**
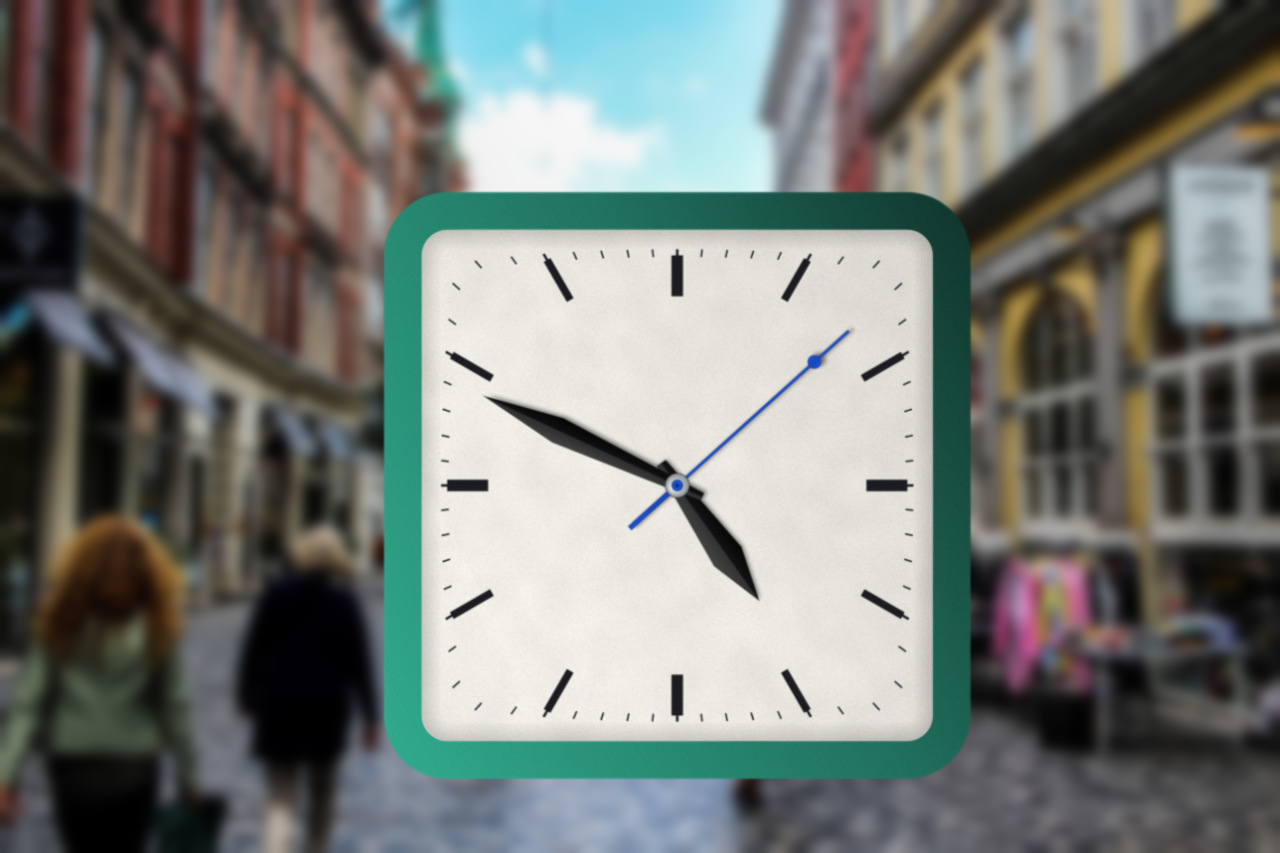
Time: **4:49:08**
